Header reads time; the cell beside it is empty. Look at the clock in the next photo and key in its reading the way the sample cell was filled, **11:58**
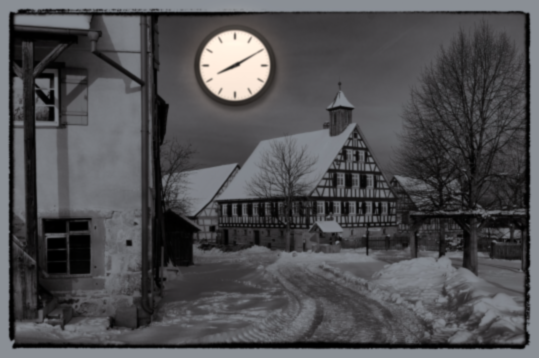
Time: **8:10**
